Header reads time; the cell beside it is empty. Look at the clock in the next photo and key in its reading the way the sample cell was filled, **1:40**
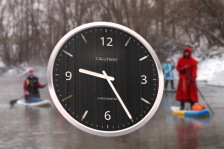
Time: **9:25**
